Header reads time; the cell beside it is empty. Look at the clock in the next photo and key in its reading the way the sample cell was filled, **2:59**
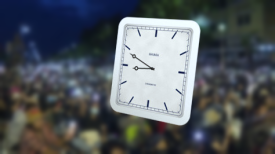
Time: **8:49**
